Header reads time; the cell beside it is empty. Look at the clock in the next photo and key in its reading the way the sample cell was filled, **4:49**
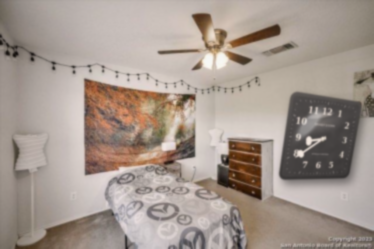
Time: **8:39**
